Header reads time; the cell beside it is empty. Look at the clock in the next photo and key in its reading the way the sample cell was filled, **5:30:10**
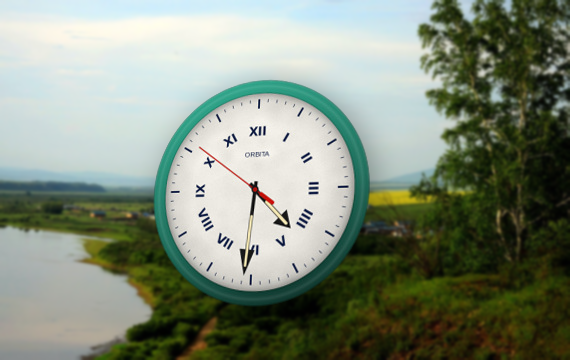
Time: **4:30:51**
